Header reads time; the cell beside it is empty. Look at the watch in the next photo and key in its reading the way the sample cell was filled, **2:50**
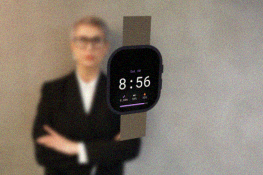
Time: **8:56**
